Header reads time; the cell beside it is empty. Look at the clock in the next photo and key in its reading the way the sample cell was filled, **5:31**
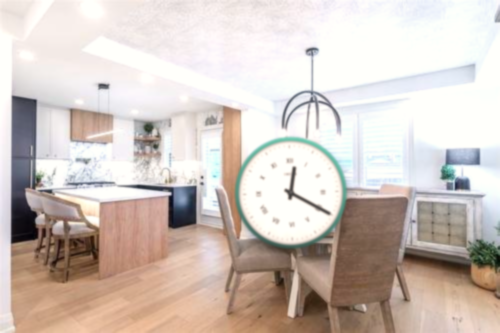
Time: **12:20**
